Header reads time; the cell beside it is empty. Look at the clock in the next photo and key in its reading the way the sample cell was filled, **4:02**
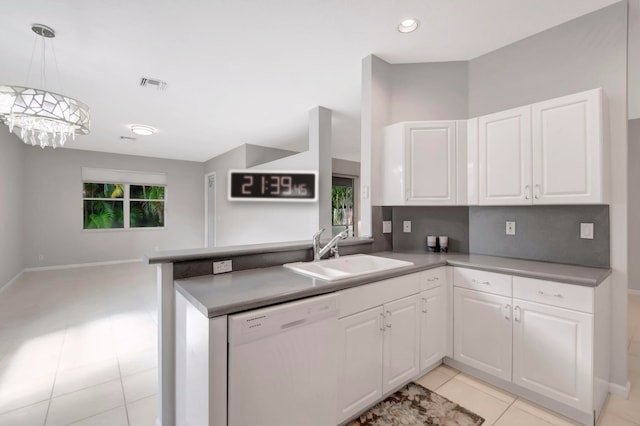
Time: **21:39**
